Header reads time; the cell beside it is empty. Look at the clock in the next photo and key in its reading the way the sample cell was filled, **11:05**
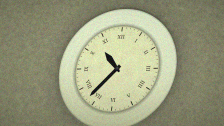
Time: **10:37**
